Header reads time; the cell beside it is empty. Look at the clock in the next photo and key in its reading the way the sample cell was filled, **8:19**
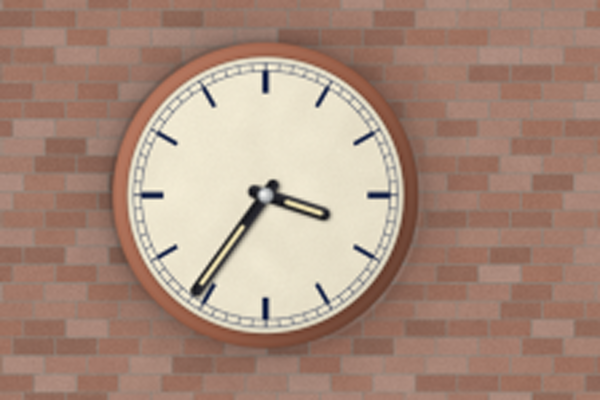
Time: **3:36**
